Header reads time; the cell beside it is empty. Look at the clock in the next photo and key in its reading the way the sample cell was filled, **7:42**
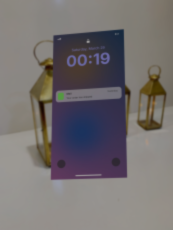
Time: **0:19**
